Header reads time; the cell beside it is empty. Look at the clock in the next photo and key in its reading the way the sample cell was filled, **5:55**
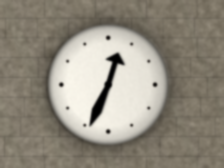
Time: **12:34**
